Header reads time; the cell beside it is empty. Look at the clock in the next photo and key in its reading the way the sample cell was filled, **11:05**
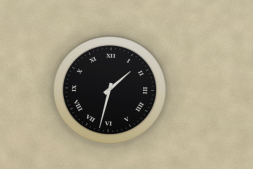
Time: **1:32**
